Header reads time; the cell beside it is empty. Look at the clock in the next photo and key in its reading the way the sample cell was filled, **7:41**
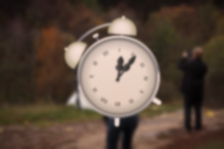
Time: **1:11**
